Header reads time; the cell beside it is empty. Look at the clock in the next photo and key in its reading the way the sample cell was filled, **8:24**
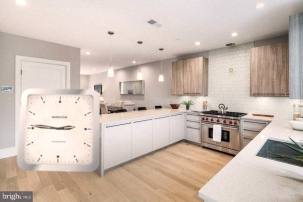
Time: **2:46**
